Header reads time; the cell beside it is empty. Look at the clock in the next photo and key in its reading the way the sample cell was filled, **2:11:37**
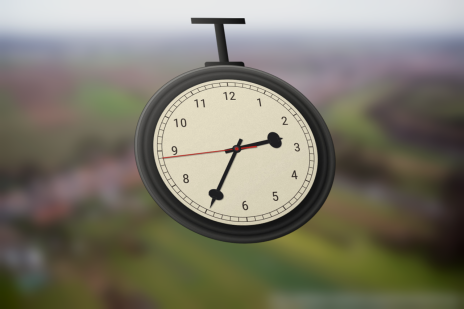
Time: **2:34:44**
